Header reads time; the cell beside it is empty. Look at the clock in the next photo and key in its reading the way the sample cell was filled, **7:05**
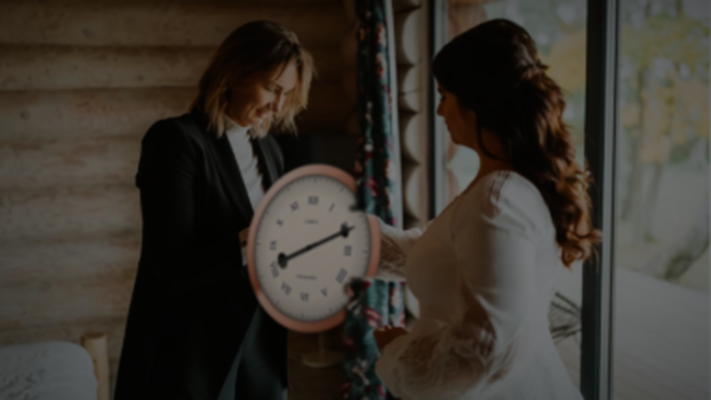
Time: **8:11**
